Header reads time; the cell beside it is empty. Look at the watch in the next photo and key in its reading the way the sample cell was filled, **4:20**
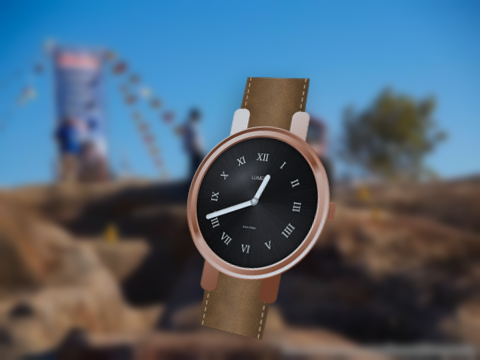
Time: **12:41**
